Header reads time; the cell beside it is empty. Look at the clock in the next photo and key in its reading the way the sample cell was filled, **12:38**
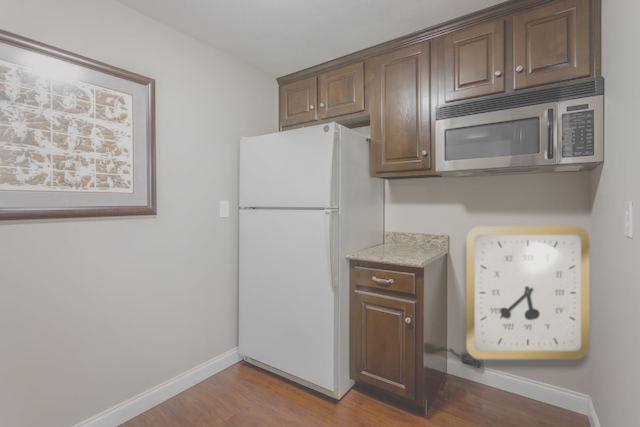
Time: **5:38**
